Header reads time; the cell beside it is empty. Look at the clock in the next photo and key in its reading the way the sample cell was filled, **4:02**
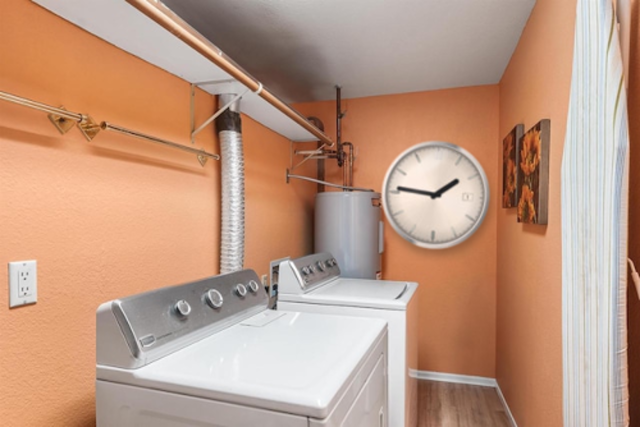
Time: **1:46**
